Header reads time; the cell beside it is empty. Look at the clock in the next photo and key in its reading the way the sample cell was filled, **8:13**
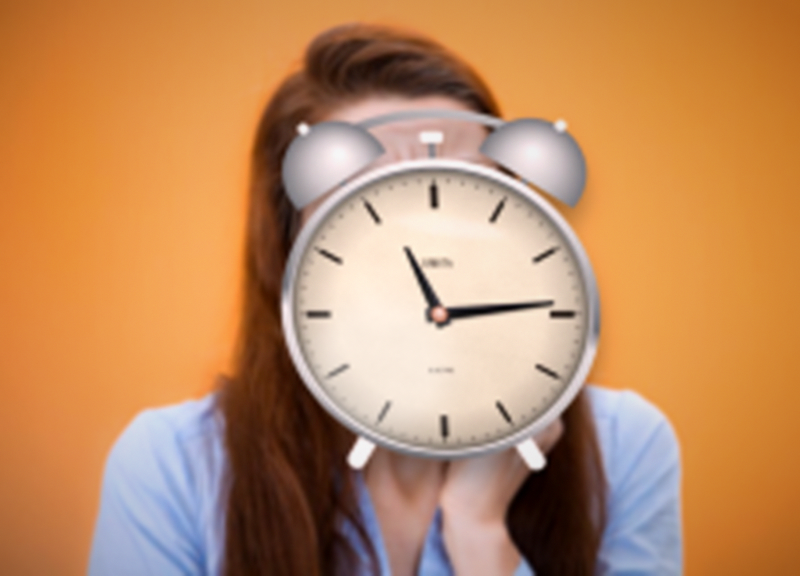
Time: **11:14**
